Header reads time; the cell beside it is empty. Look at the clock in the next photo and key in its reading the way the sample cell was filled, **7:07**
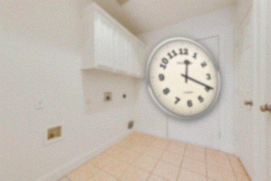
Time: **12:19**
